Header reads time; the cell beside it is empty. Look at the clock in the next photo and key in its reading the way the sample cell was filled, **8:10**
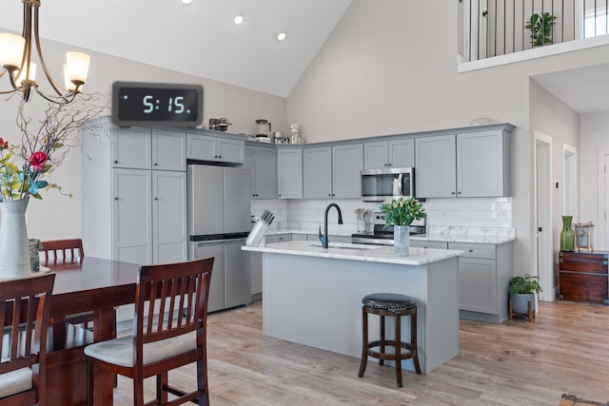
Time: **5:15**
